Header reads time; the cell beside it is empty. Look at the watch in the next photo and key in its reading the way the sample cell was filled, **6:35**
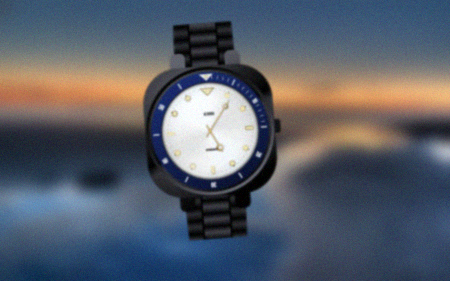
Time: **5:06**
